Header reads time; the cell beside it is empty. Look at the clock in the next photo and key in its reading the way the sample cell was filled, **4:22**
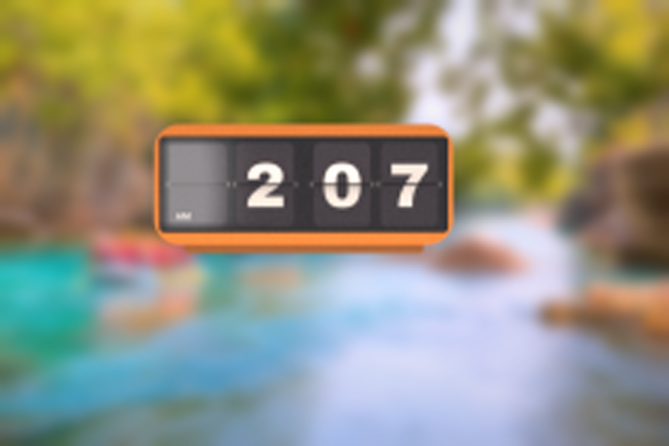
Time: **2:07**
